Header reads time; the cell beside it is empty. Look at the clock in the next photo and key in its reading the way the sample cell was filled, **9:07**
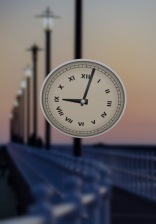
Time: **9:02**
